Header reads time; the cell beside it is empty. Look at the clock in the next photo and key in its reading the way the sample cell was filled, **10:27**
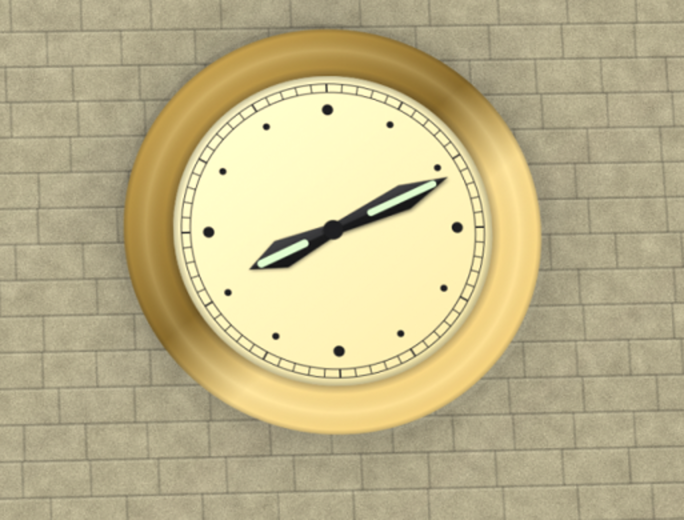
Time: **8:11**
